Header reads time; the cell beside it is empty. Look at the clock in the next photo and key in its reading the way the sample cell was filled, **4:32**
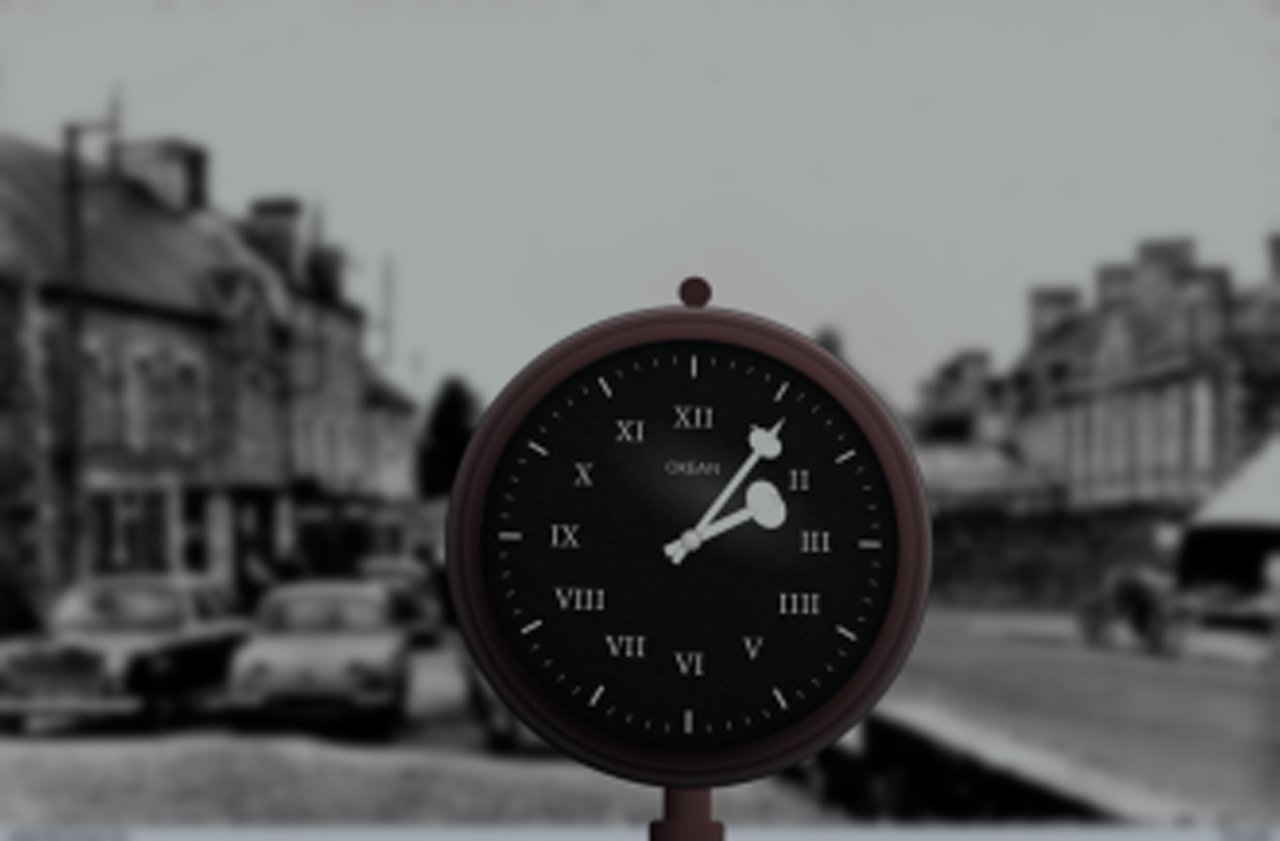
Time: **2:06**
